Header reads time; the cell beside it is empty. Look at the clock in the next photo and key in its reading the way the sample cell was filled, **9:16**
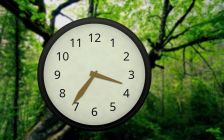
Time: **3:36**
